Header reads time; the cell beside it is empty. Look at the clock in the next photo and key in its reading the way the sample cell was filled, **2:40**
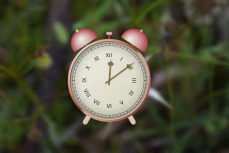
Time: **12:09**
